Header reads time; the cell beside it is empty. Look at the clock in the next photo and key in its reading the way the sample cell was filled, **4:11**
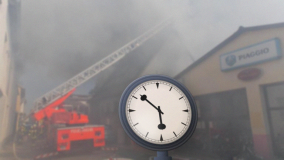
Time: **5:52**
